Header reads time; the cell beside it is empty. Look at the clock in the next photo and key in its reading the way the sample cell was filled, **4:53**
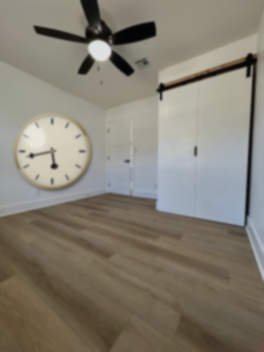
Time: **5:43**
